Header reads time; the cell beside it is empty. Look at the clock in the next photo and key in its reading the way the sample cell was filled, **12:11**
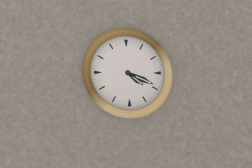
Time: **4:19**
